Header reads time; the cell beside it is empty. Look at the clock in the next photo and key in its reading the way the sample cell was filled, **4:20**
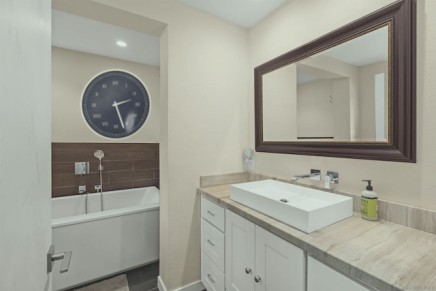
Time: **2:27**
